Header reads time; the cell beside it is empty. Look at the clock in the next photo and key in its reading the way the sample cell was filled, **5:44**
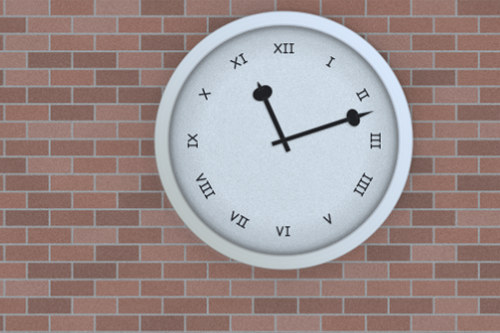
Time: **11:12**
